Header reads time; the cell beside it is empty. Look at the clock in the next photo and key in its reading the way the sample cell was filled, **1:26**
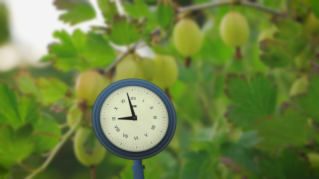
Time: **8:58**
